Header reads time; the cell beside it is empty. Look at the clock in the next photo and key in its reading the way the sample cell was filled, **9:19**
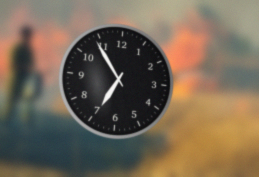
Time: **6:54**
